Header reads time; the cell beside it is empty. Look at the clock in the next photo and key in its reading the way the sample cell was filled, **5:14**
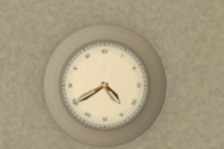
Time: **4:40**
